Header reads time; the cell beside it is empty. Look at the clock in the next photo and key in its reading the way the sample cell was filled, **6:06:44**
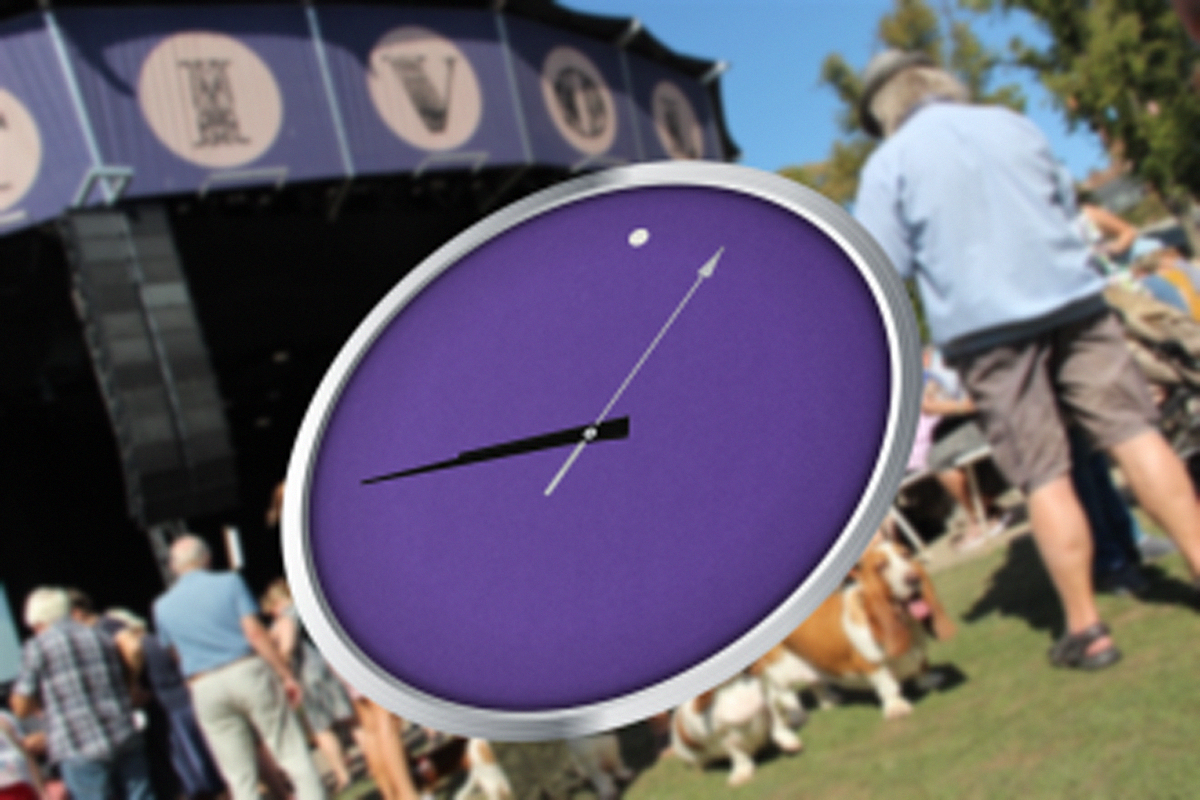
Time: **8:43:04**
